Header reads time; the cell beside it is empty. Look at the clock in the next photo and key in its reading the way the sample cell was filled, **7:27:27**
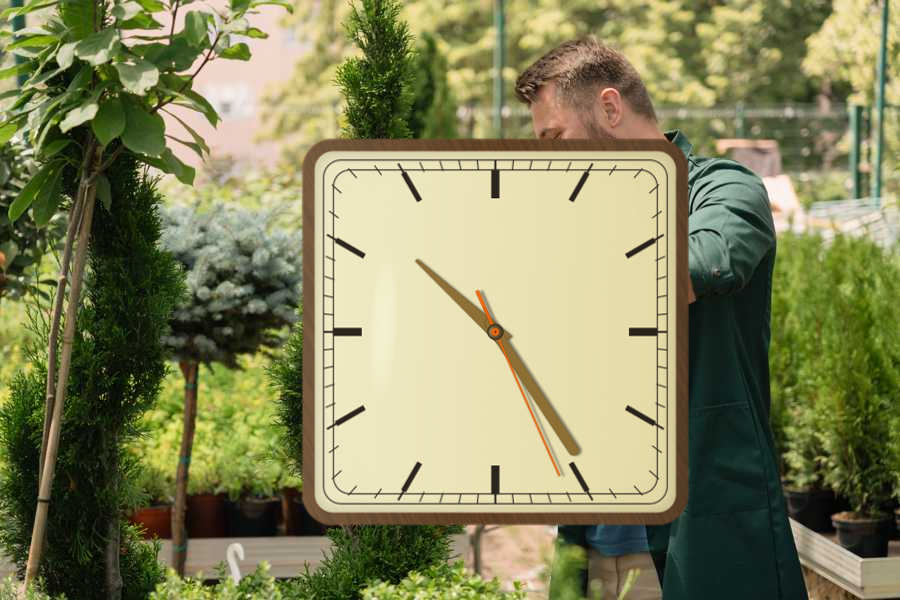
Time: **10:24:26**
